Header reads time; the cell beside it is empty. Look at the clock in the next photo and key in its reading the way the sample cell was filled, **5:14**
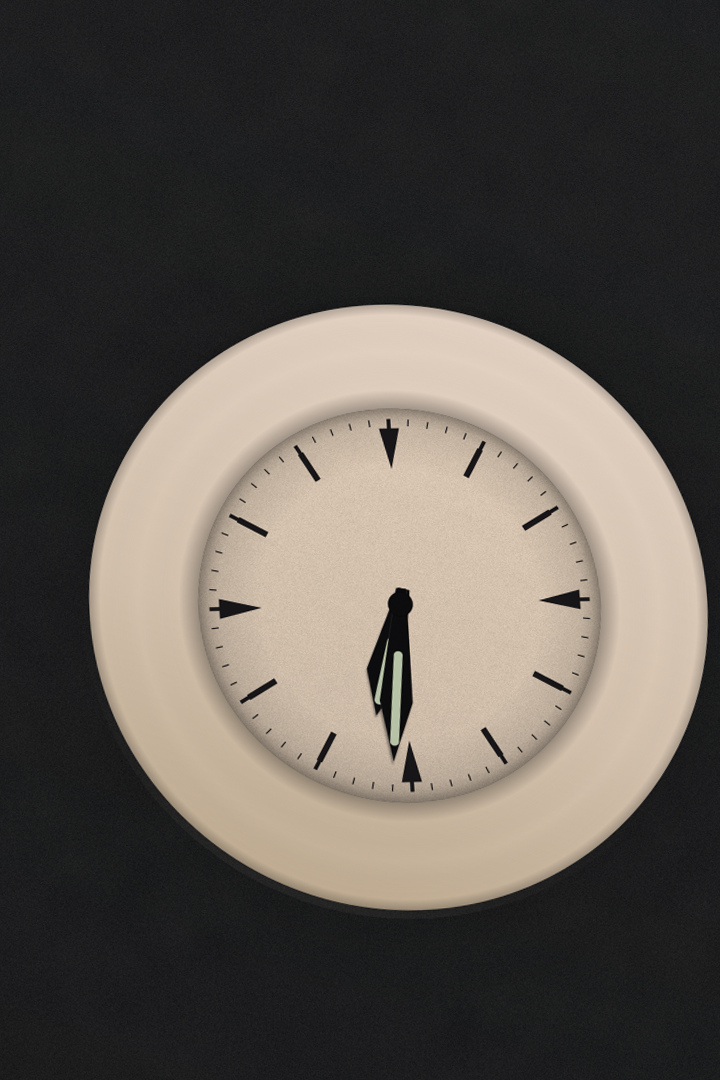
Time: **6:31**
